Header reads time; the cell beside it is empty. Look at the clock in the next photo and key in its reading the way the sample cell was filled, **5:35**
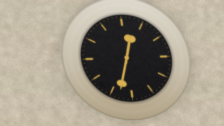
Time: **12:33**
